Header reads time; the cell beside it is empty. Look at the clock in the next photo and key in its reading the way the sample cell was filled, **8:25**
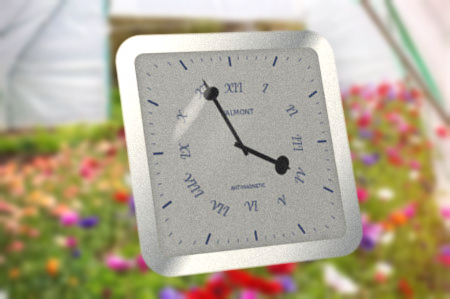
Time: **3:56**
